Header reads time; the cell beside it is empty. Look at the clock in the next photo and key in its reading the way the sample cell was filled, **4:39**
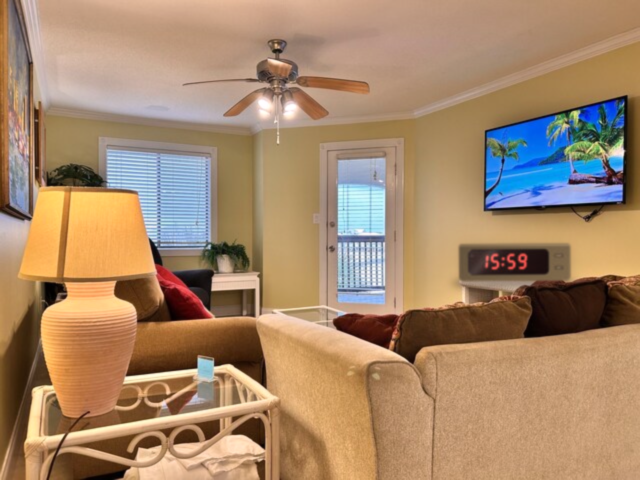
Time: **15:59**
